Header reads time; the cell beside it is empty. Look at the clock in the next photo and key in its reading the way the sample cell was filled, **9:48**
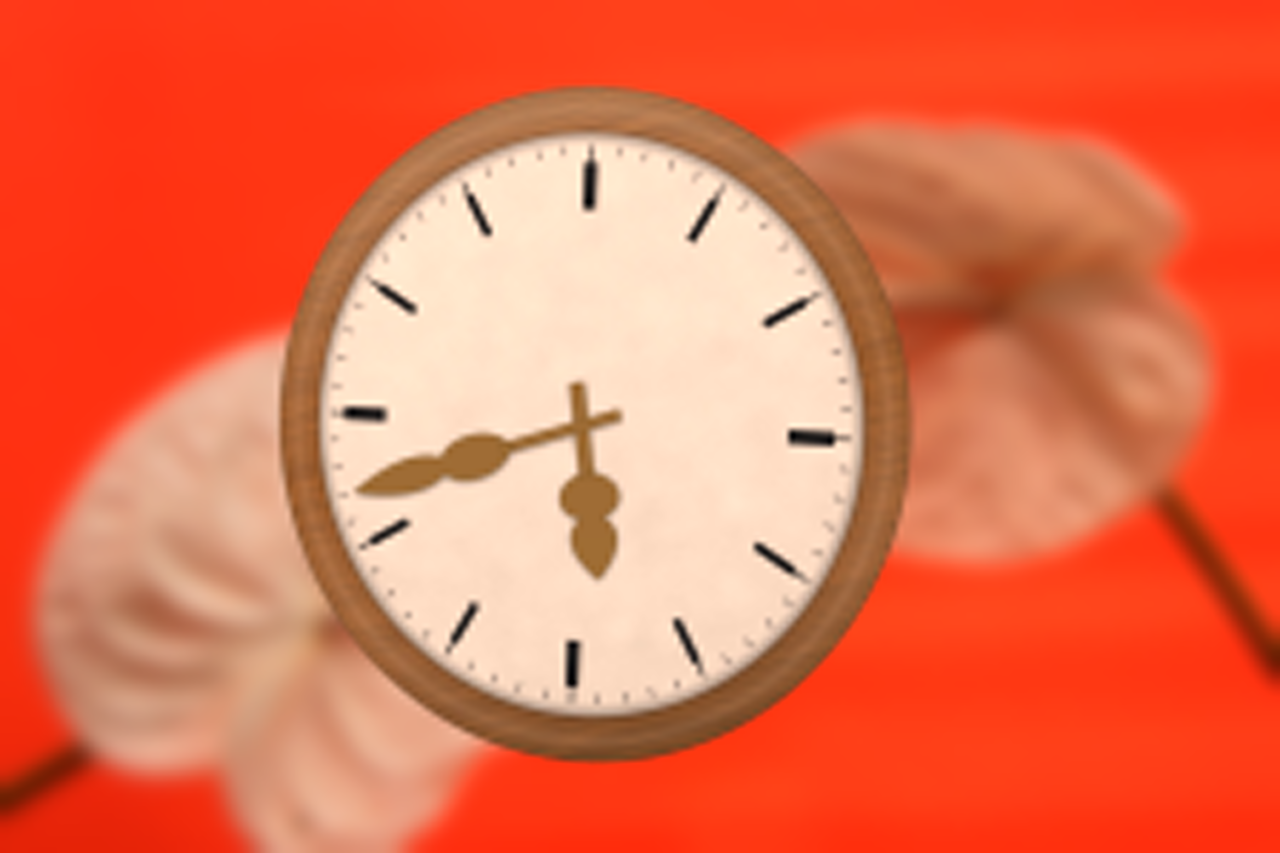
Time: **5:42**
